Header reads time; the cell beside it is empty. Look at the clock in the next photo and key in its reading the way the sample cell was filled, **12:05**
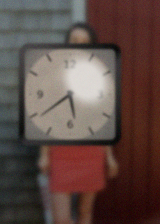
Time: **5:39**
